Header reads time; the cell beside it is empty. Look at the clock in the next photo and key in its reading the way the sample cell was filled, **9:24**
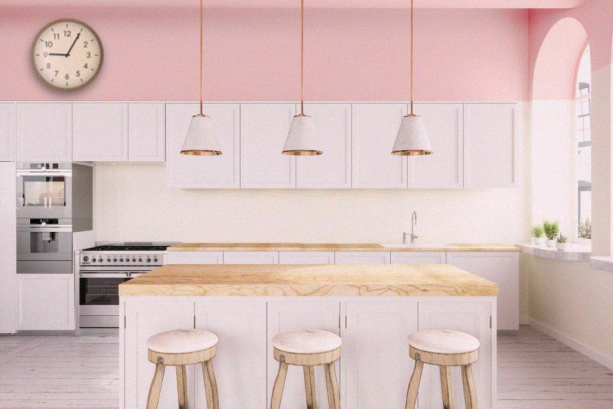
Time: **9:05**
